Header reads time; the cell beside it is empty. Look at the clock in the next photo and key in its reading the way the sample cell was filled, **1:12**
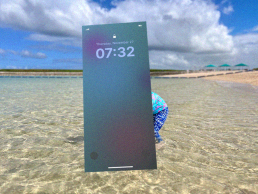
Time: **7:32**
